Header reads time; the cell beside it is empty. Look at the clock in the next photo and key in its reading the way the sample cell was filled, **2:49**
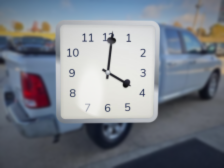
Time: **4:01**
